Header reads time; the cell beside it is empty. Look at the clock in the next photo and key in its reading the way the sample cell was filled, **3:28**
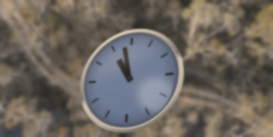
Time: **10:58**
